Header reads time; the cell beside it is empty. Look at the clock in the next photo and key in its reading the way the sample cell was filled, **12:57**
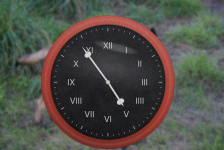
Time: **4:54**
